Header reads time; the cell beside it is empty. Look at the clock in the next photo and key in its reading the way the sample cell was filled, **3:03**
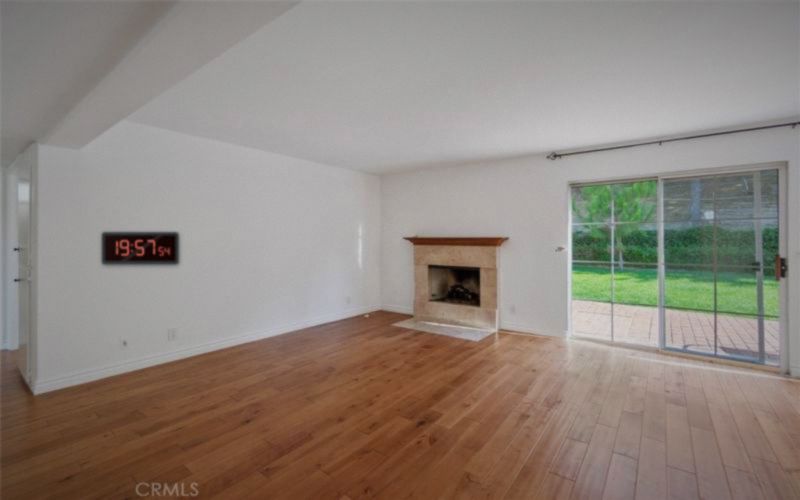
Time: **19:57**
